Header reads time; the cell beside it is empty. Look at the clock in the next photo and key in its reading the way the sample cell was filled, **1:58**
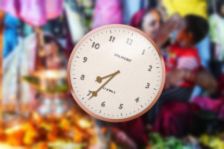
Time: **7:34**
